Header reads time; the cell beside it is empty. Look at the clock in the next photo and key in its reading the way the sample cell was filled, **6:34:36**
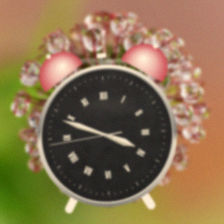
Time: **3:48:44**
